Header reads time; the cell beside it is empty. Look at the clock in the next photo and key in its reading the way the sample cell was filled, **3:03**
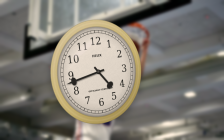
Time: **4:43**
